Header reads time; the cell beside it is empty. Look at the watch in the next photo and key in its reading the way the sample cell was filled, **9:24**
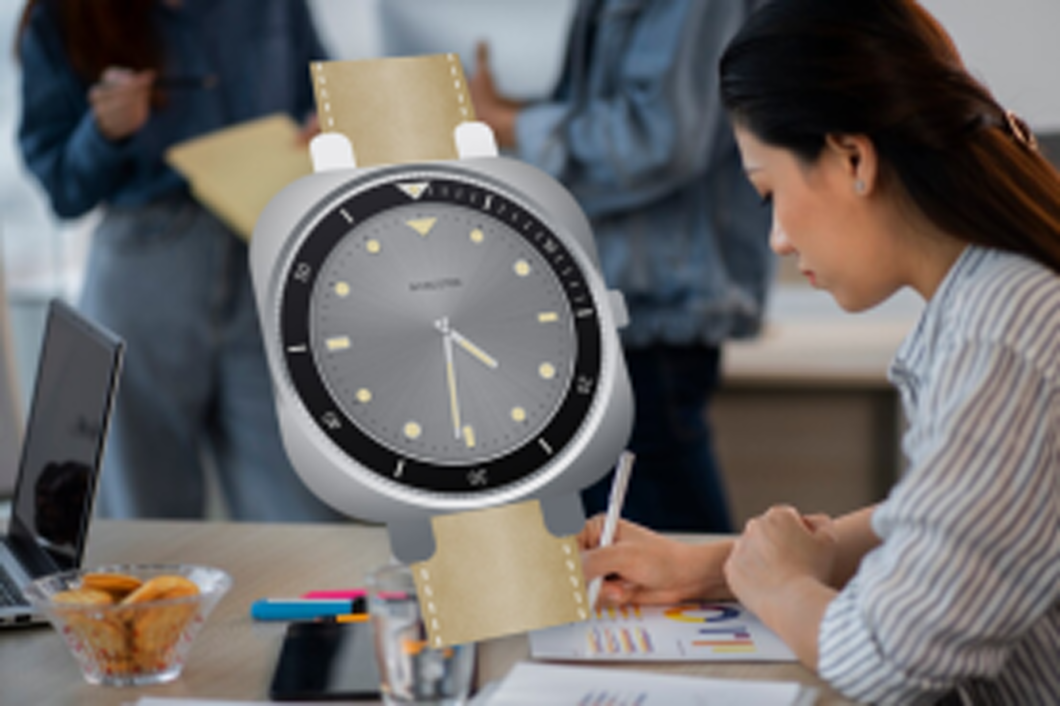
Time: **4:31**
